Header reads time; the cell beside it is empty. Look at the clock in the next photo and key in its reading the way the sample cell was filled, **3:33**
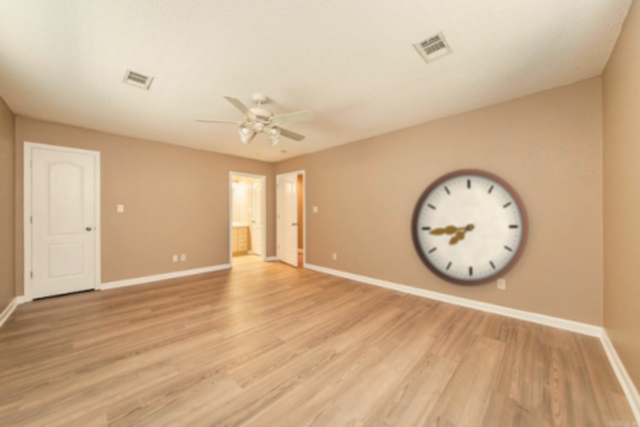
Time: **7:44**
